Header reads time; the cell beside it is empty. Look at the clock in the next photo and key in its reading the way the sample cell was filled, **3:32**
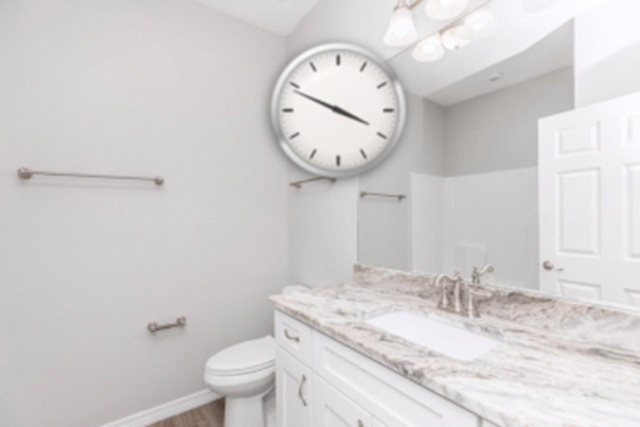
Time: **3:49**
